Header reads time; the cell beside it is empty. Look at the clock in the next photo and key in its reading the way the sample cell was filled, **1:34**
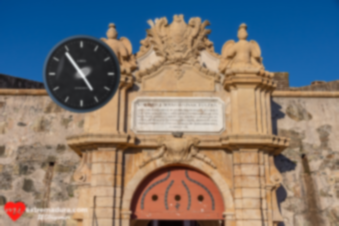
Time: **4:54**
